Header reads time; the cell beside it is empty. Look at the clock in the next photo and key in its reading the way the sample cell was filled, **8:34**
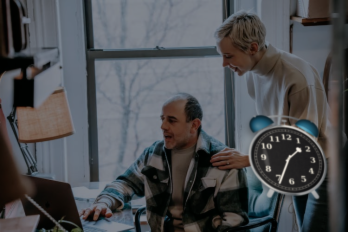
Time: **1:34**
